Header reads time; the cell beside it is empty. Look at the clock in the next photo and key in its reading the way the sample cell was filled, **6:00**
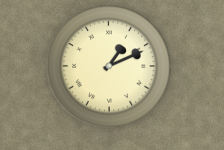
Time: **1:11**
